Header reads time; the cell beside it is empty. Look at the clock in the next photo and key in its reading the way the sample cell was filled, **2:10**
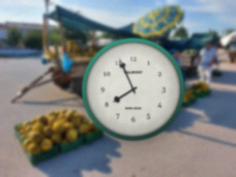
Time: **7:56**
